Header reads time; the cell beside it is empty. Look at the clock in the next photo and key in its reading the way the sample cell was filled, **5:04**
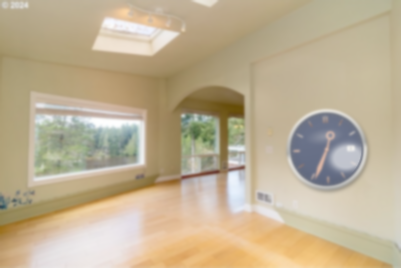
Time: **12:34**
